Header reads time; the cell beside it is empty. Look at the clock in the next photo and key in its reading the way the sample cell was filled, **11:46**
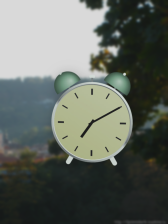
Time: **7:10**
